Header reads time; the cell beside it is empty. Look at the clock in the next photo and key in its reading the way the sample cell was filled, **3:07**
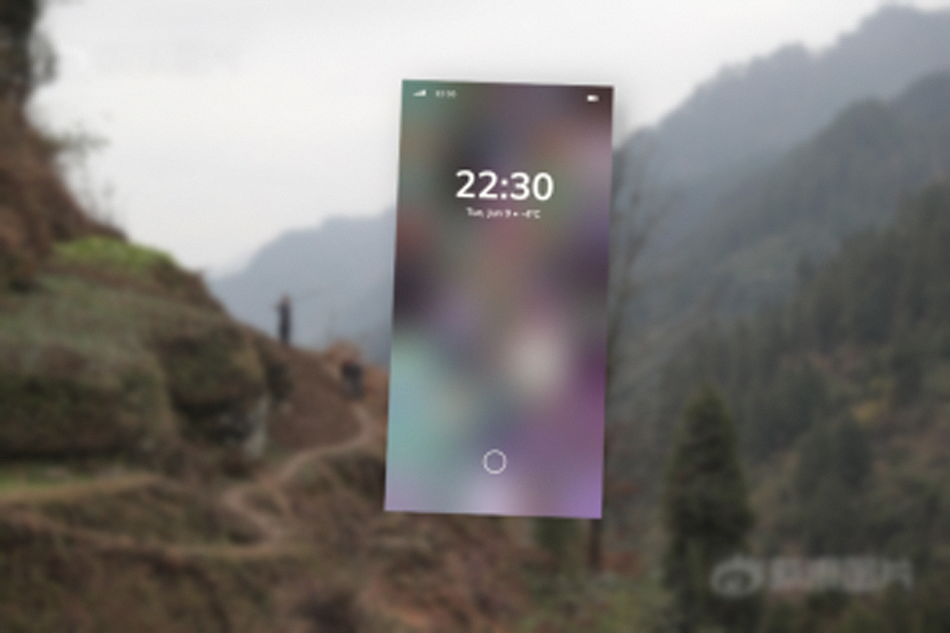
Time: **22:30**
